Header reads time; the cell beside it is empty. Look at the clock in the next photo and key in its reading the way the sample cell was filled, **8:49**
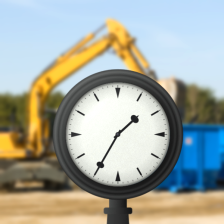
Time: **1:35**
